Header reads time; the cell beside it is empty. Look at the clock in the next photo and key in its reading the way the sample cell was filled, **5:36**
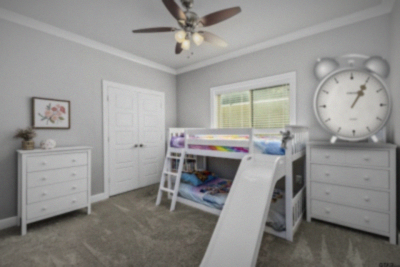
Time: **1:05**
